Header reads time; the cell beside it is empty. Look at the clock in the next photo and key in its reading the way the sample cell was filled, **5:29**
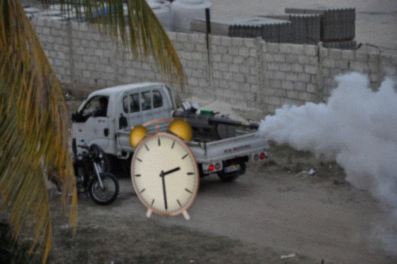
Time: **2:30**
